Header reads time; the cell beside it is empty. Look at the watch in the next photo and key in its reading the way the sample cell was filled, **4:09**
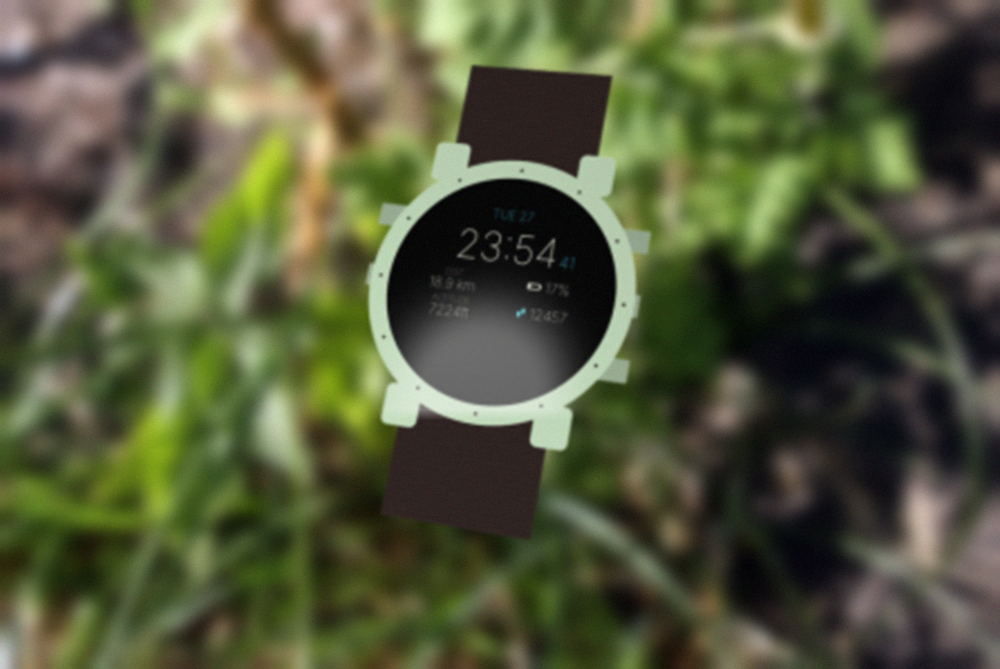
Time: **23:54**
